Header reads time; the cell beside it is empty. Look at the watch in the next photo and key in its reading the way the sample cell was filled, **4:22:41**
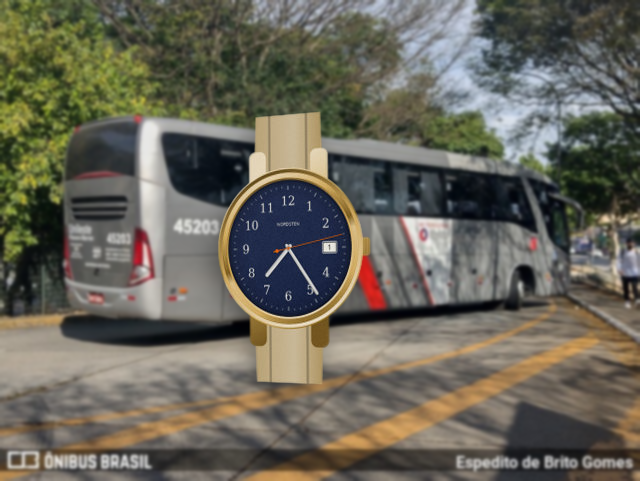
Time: **7:24:13**
